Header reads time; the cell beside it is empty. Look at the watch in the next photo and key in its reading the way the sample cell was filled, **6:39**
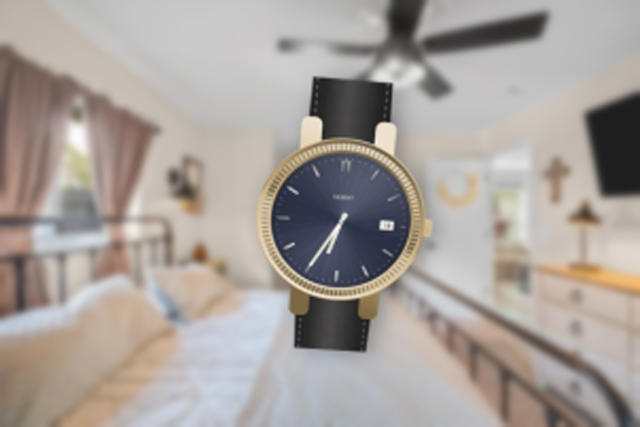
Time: **6:35**
